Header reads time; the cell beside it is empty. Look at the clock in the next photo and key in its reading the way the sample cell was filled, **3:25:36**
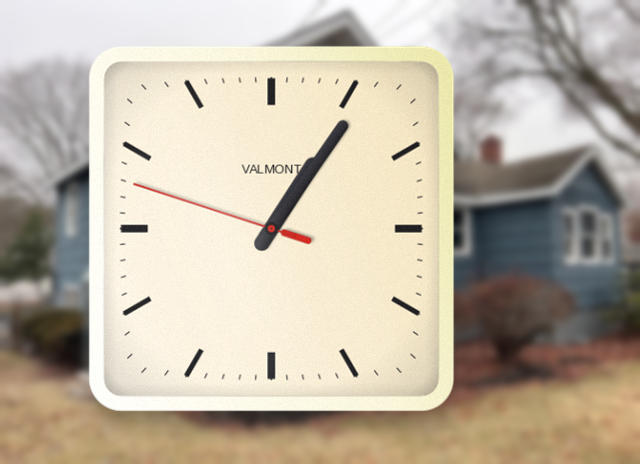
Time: **1:05:48**
